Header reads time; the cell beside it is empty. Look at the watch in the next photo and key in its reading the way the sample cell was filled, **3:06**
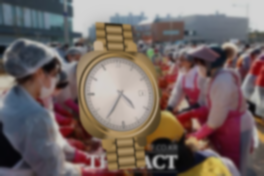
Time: **4:36**
